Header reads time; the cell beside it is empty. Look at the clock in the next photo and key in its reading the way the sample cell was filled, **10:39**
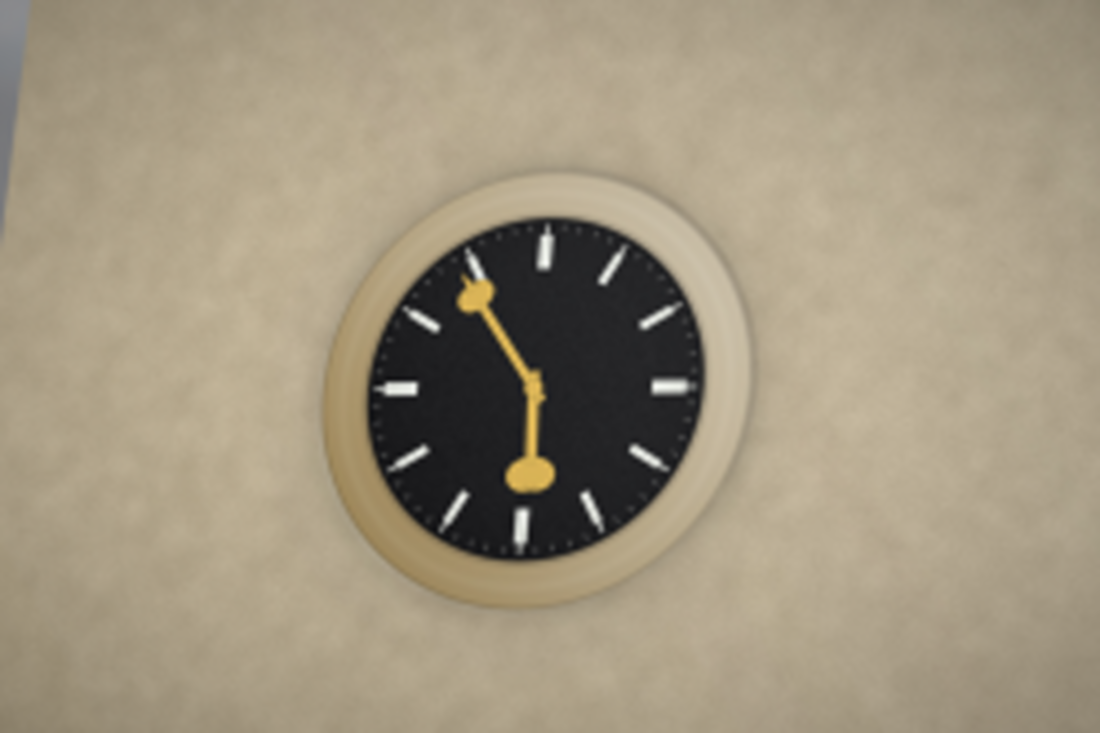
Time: **5:54**
